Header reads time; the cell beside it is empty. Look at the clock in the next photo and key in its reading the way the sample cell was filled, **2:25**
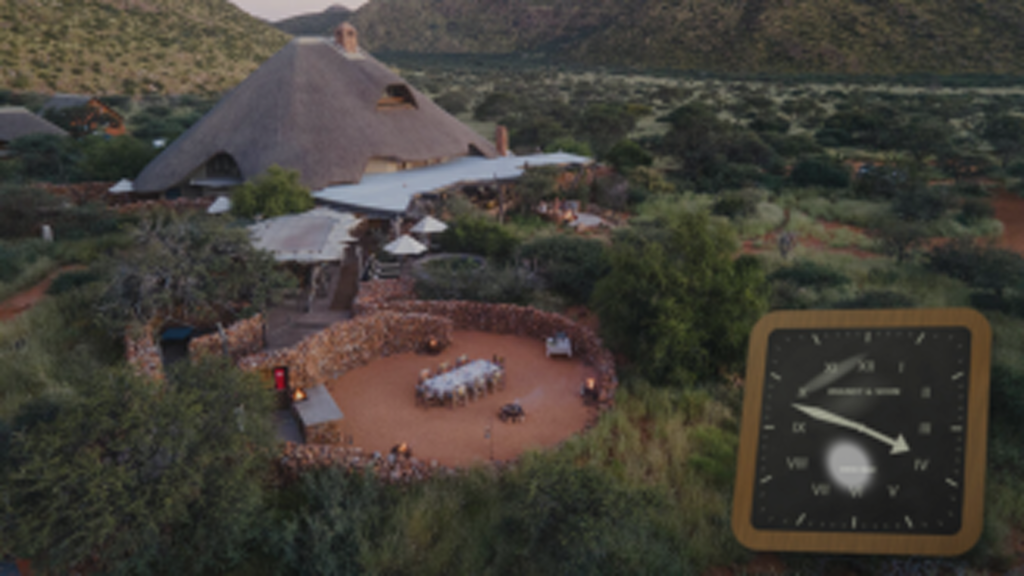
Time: **3:48**
